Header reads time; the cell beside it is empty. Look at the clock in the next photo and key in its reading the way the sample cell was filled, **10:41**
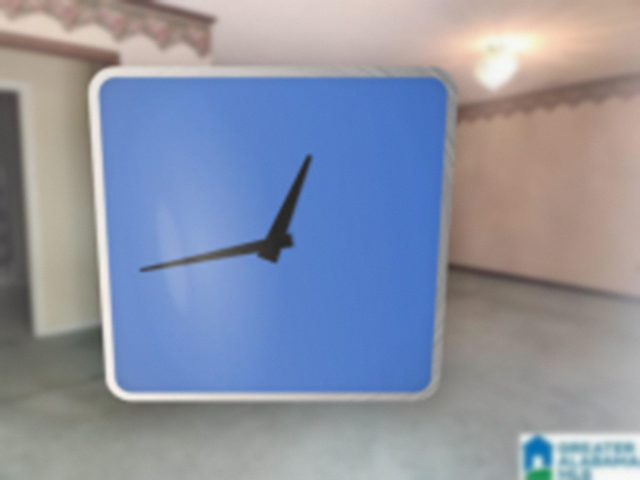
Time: **12:43**
